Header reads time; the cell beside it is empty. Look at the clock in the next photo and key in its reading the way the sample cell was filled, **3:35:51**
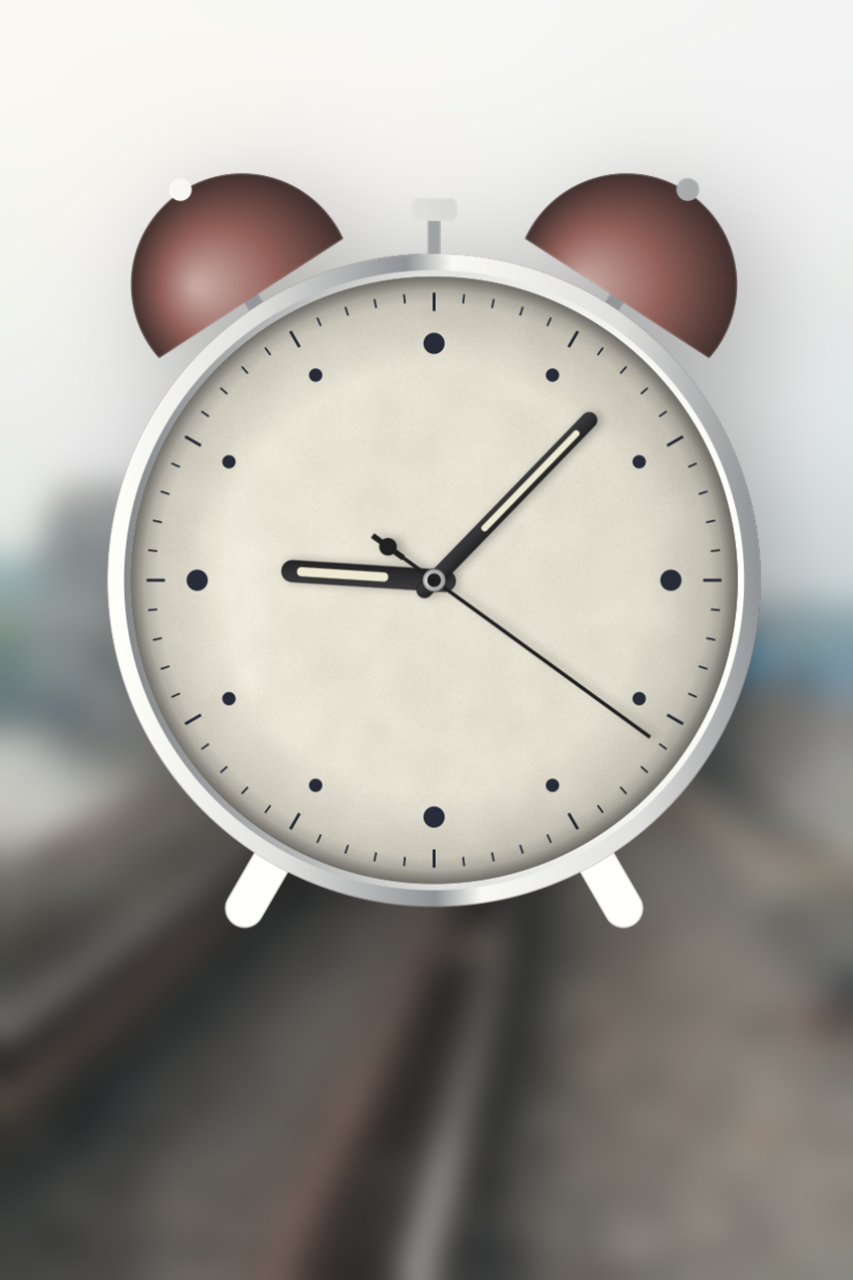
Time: **9:07:21**
